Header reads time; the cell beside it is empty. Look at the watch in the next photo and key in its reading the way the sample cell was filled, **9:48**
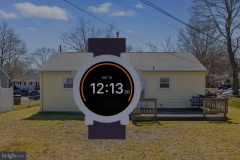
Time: **12:13**
